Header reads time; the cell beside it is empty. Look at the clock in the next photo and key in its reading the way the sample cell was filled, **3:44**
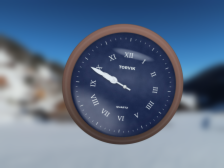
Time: **9:49**
